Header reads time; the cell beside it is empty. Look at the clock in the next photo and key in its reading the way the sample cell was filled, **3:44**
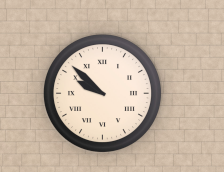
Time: **9:52**
